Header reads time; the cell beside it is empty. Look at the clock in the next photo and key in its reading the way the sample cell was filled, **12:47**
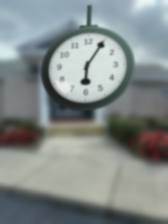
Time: **6:05**
